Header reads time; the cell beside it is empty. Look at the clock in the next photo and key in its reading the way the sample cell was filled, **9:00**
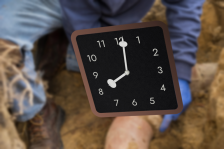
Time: **8:01**
